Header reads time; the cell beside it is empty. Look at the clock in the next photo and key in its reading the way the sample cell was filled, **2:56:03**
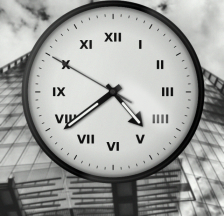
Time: **4:38:50**
